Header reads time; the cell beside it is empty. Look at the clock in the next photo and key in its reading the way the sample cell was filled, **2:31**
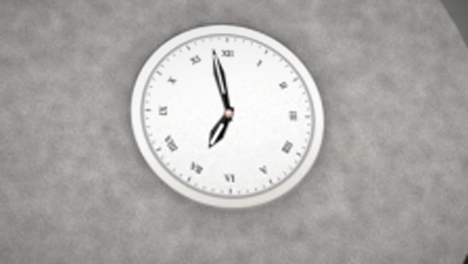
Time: **6:58**
